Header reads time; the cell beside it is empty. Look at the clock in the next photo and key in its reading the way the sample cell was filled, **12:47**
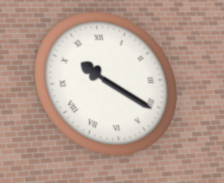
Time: **10:21**
